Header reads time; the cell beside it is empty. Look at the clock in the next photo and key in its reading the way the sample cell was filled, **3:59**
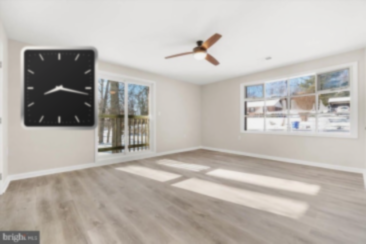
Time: **8:17**
